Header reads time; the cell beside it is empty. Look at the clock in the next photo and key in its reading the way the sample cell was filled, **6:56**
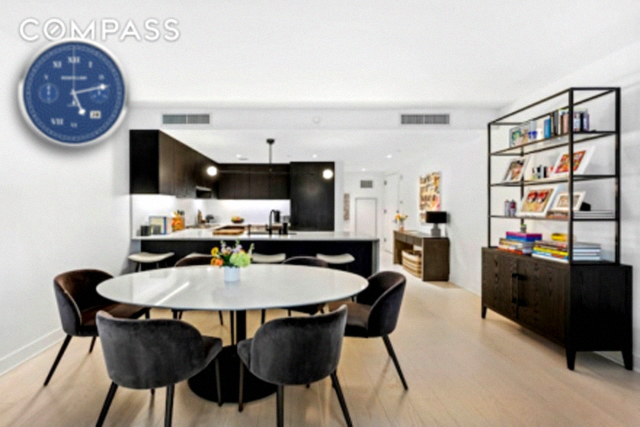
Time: **5:13**
